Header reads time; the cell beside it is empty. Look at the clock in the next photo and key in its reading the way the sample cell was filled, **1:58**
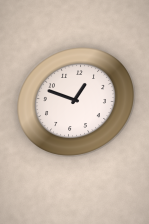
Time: **12:48**
